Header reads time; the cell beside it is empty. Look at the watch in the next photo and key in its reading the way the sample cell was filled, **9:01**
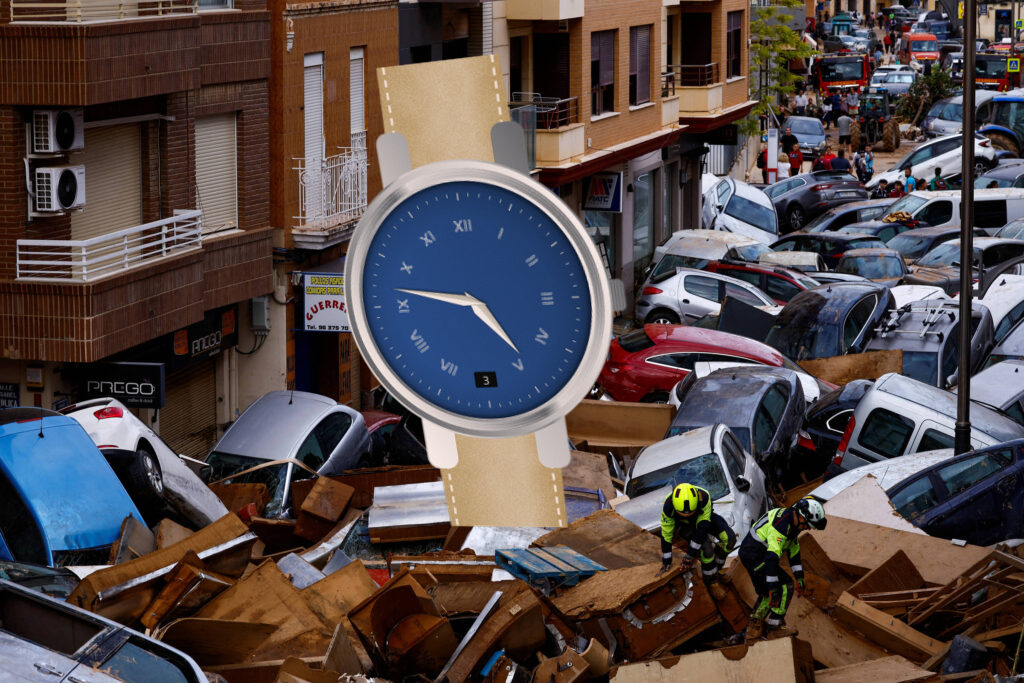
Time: **4:47**
